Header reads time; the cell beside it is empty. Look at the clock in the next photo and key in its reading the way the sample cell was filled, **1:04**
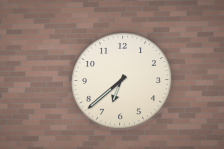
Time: **6:38**
